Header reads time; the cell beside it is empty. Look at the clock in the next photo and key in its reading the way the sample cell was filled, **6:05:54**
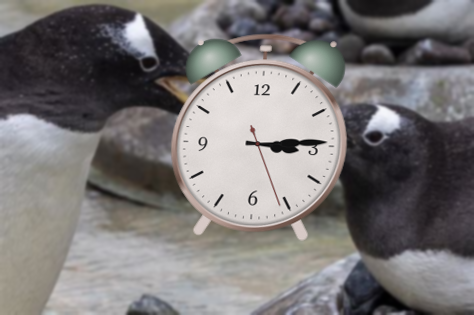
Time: **3:14:26**
